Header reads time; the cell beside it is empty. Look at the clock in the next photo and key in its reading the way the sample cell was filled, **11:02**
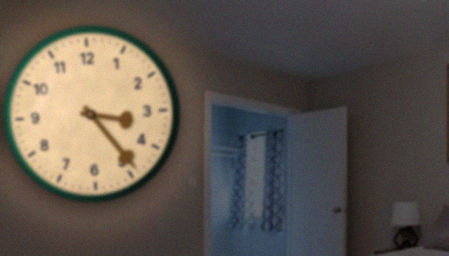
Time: **3:24**
